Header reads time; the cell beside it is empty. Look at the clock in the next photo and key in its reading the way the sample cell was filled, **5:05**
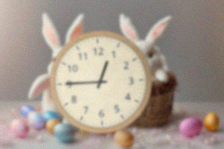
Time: **12:45**
